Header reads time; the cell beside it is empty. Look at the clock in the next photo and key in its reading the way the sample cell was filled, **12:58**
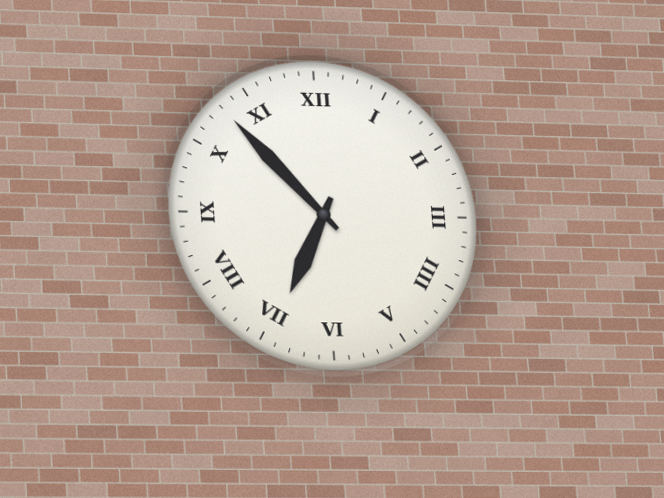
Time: **6:53**
